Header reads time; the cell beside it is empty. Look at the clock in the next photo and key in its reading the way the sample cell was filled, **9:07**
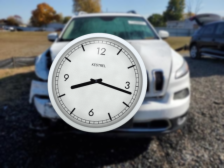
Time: **8:17**
